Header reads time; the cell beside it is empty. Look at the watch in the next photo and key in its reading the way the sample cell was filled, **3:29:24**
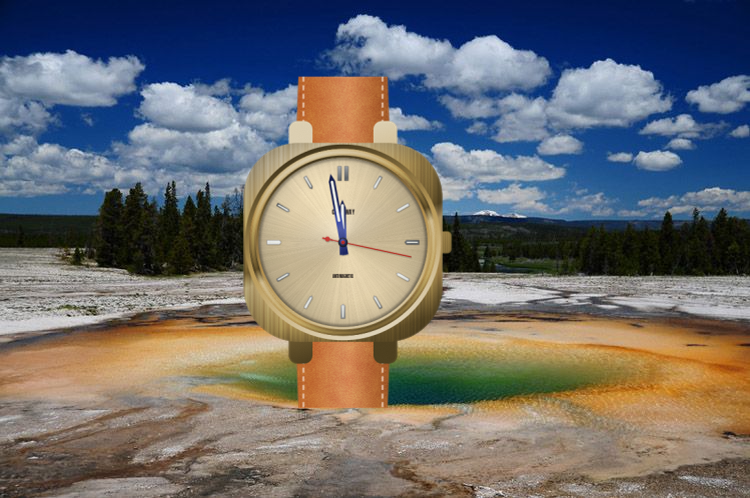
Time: **11:58:17**
